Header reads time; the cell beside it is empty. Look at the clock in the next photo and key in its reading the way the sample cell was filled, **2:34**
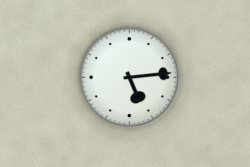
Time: **5:14**
